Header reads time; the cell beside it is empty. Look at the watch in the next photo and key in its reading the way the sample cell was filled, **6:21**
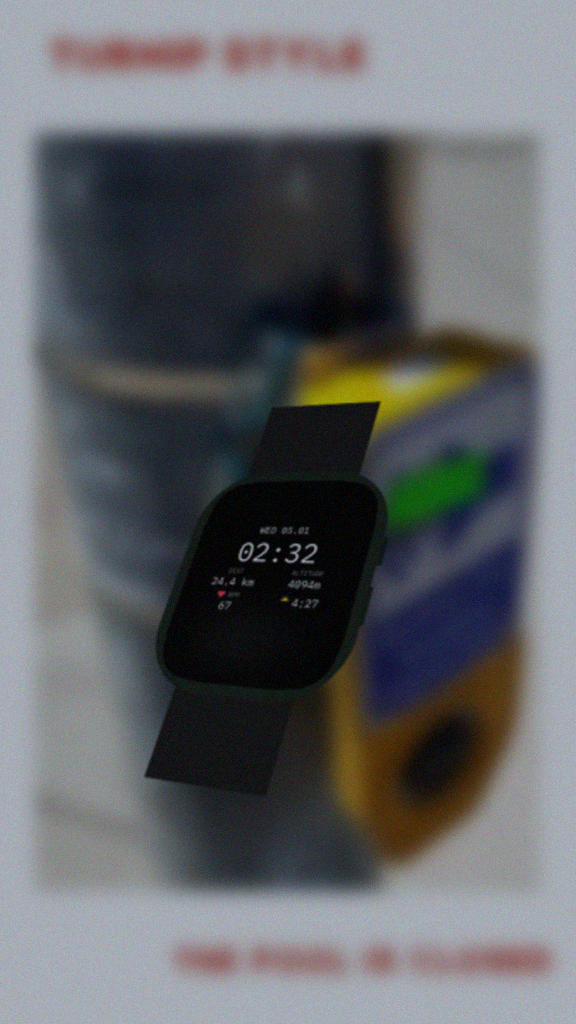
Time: **2:32**
